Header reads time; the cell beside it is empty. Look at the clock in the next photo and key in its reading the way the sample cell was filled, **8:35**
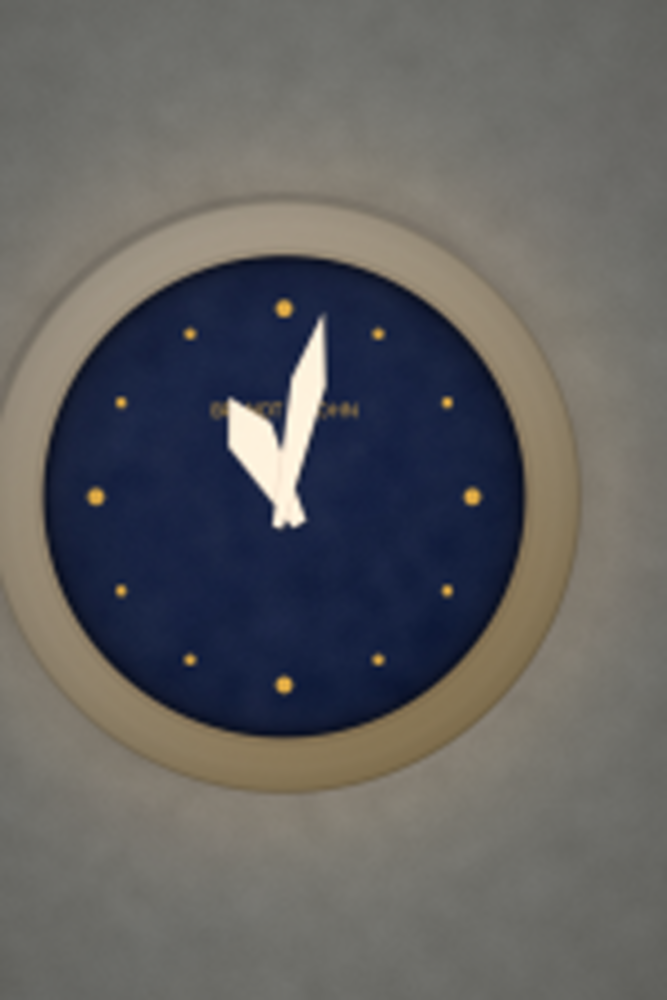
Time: **11:02**
